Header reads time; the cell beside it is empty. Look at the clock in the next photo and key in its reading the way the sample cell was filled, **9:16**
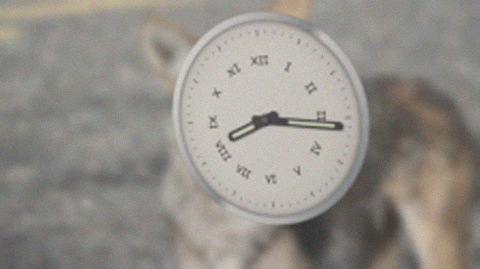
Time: **8:16**
